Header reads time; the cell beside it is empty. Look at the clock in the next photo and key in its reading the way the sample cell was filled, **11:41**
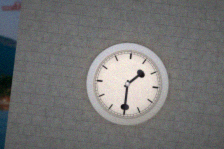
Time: **1:30**
